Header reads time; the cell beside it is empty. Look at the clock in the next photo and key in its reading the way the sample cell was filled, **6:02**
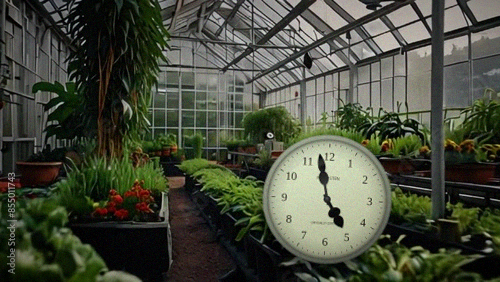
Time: **4:58**
